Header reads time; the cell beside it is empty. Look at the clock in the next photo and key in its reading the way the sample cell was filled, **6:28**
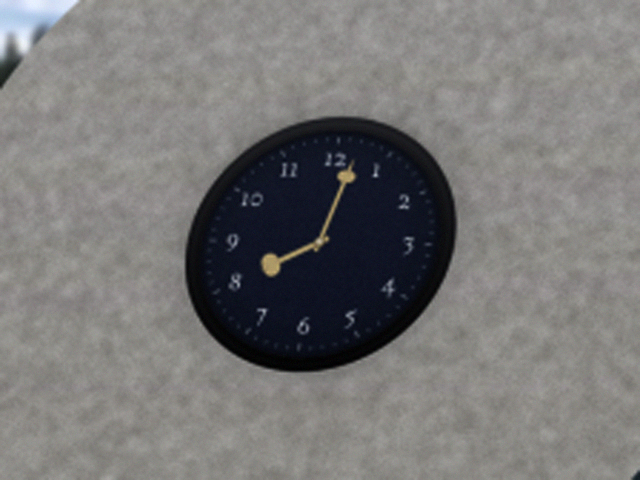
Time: **8:02**
